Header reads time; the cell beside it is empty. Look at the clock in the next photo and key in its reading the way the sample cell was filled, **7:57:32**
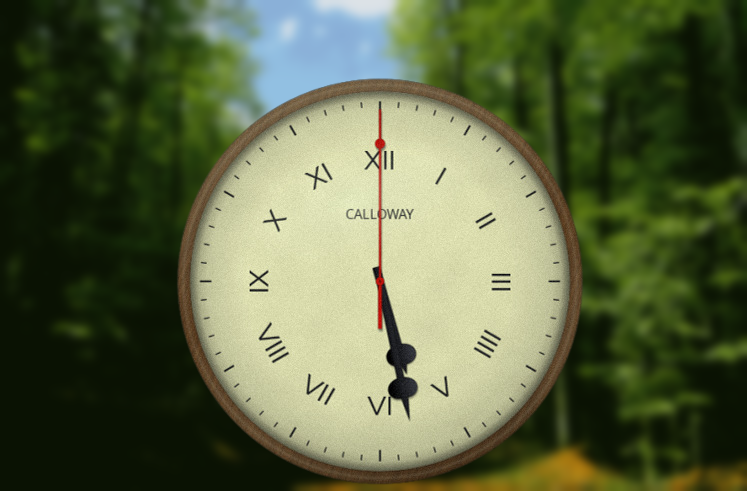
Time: **5:28:00**
